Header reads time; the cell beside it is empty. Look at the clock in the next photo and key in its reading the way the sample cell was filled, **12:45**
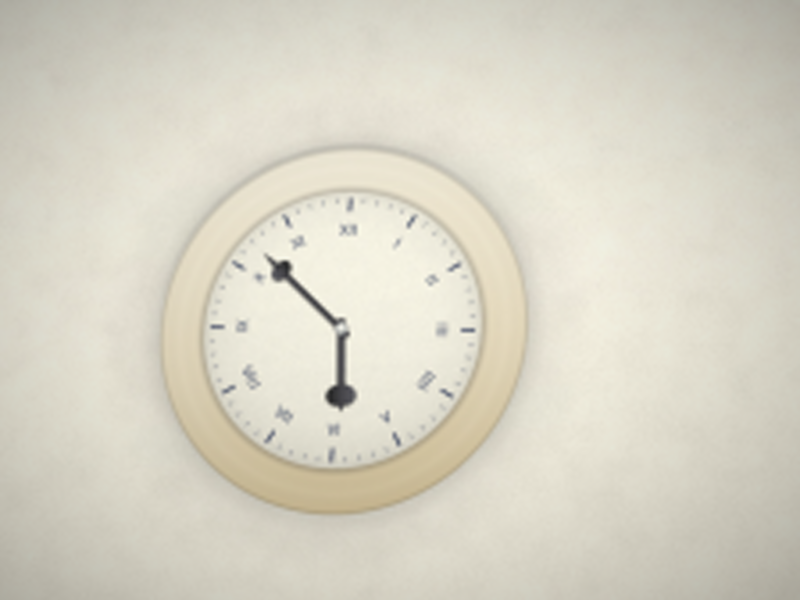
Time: **5:52**
